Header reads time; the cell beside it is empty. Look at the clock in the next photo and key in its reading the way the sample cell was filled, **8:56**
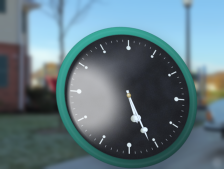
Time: **5:26**
